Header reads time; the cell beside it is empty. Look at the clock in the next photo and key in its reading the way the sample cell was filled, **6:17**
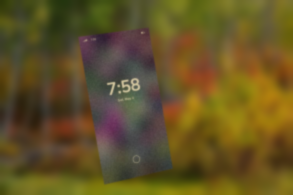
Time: **7:58**
